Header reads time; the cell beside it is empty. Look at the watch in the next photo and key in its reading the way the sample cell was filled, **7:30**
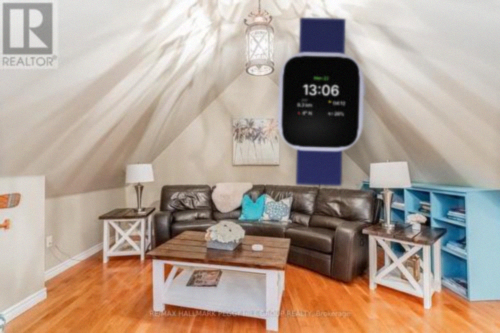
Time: **13:06**
